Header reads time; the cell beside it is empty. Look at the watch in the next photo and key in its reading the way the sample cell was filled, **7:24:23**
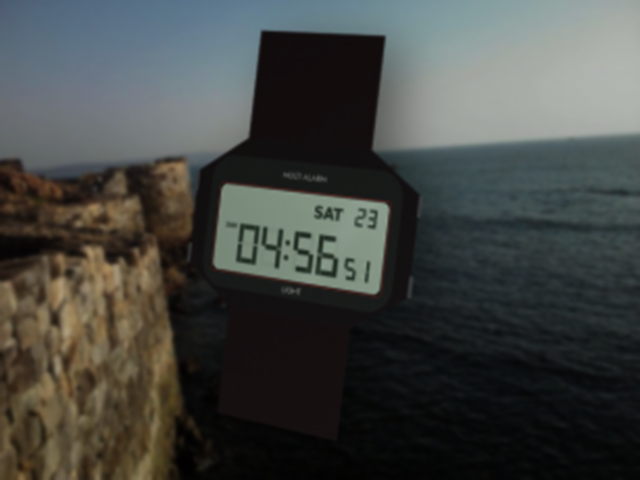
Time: **4:56:51**
